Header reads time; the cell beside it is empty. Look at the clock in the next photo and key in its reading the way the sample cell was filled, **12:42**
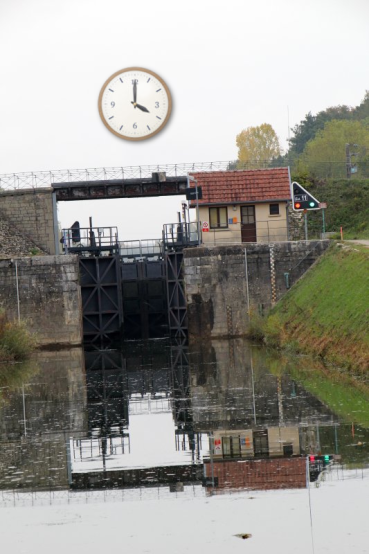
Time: **4:00**
